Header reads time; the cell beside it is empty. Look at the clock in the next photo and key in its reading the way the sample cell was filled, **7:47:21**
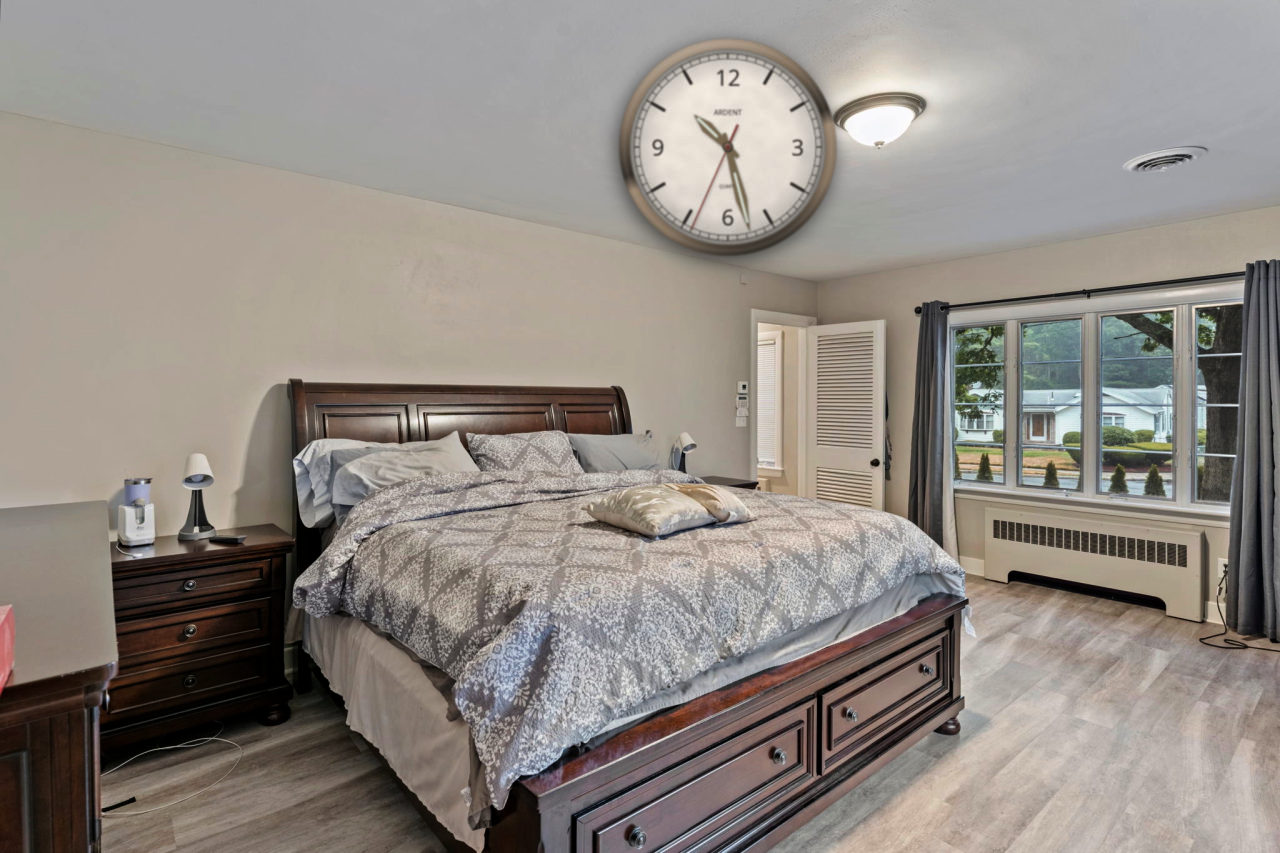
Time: **10:27:34**
